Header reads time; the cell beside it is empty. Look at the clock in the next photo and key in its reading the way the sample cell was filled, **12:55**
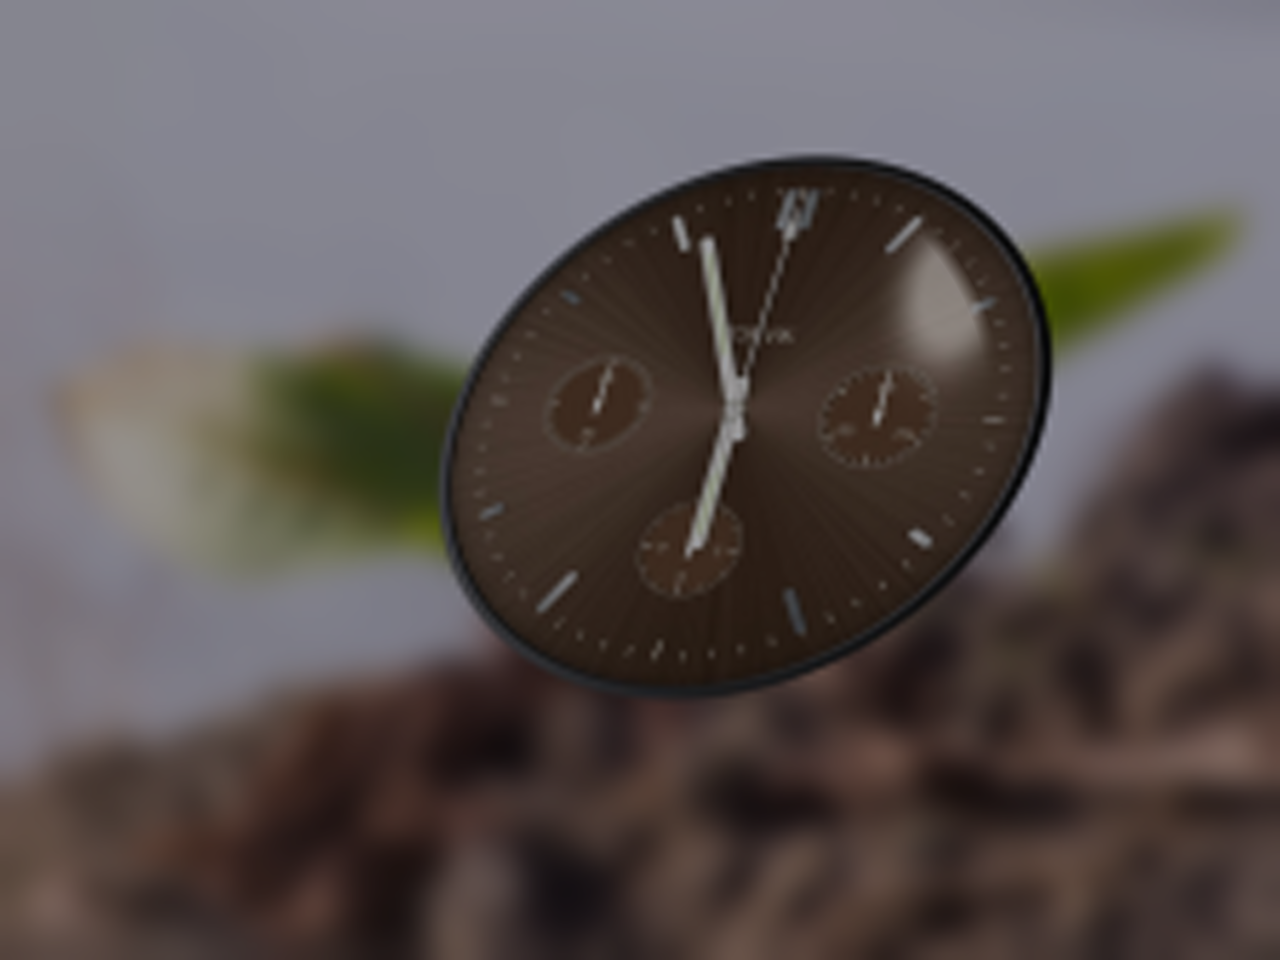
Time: **5:56**
